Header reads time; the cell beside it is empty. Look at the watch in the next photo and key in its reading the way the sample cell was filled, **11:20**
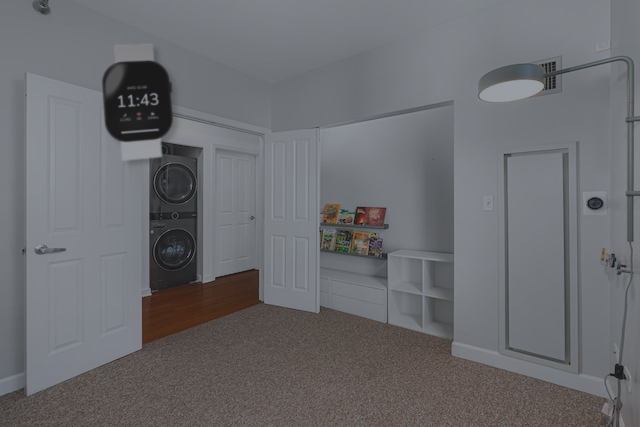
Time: **11:43**
